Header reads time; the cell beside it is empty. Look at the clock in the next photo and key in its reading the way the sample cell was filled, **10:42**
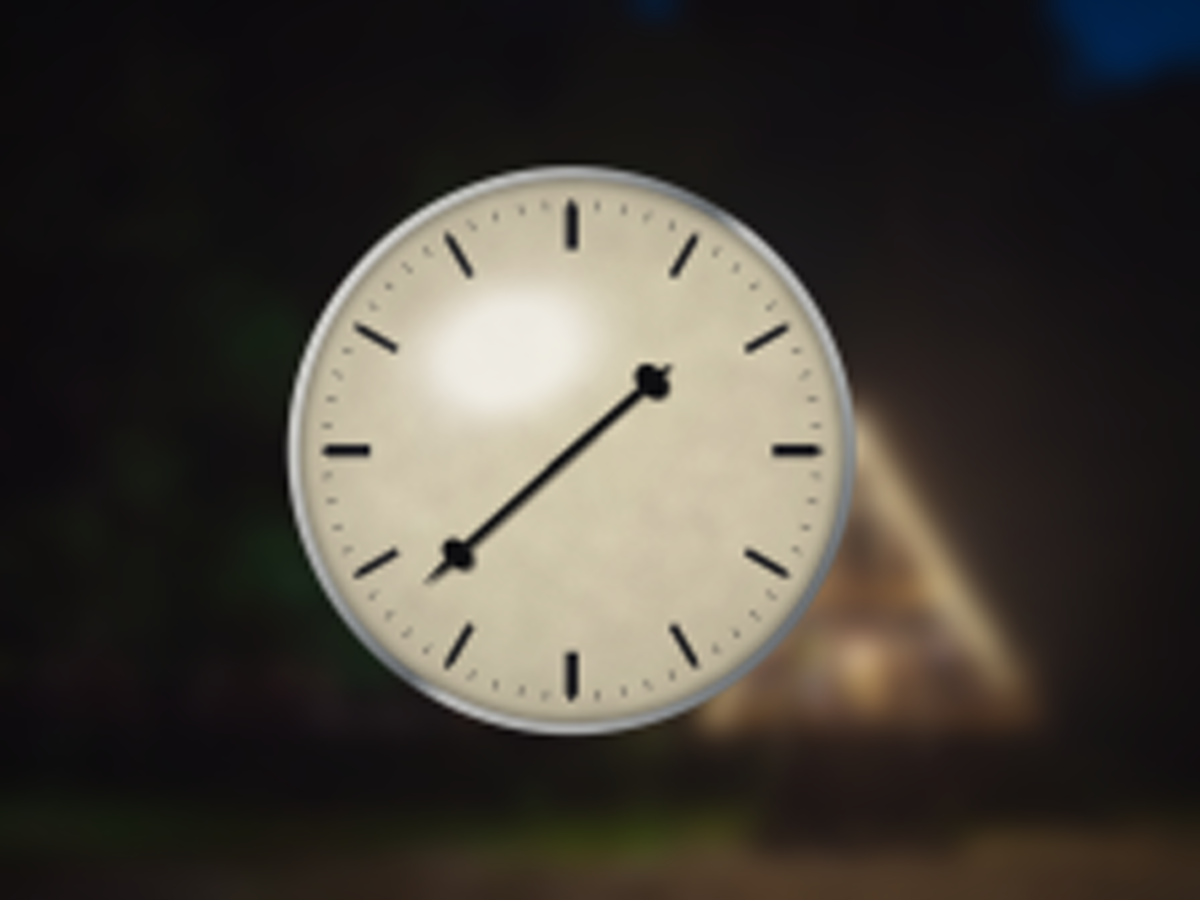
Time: **1:38**
